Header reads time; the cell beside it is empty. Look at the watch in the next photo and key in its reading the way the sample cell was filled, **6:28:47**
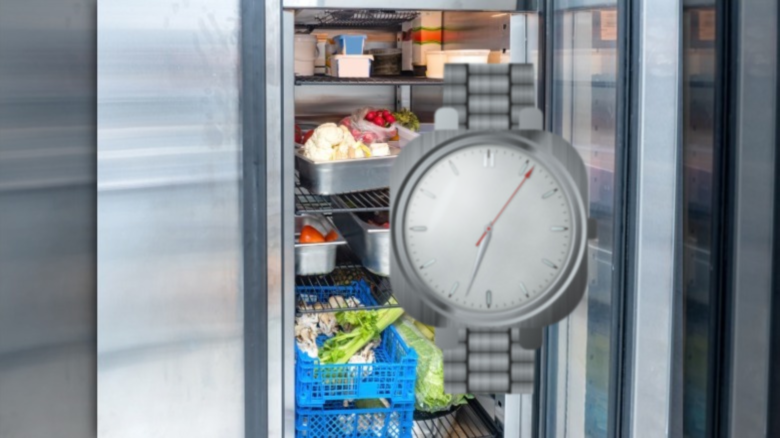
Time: **6:33:06**
